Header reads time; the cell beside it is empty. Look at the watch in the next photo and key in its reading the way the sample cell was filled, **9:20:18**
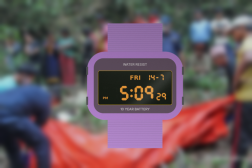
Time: **5:09:29**
